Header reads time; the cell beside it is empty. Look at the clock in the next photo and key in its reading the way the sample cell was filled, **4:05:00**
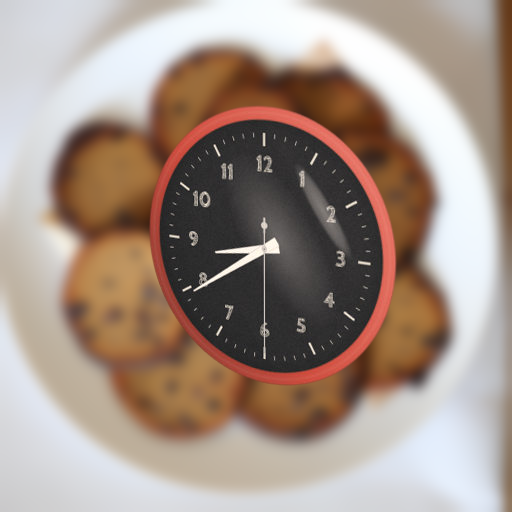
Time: **8:39:30**
